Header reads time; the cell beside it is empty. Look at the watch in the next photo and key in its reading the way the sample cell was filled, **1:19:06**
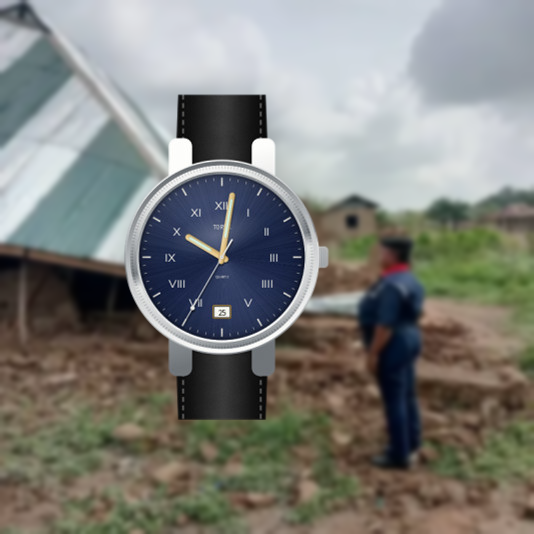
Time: **10:01:35**
